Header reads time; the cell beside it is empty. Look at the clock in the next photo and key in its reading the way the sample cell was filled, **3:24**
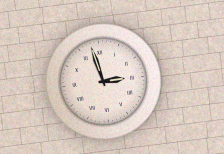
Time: **2:58**
